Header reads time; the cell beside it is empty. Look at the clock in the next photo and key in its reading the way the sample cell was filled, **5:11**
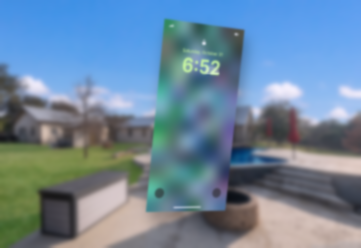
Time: **6:52**
